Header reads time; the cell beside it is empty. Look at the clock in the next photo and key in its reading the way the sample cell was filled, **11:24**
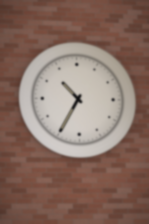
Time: **10:35**
